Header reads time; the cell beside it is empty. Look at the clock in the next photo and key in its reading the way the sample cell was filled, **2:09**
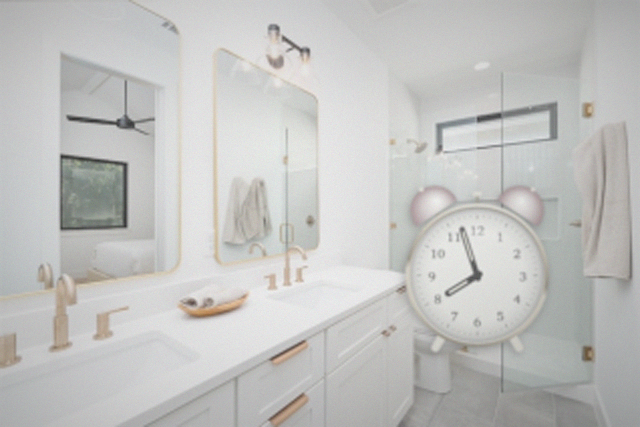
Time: **7:57**
